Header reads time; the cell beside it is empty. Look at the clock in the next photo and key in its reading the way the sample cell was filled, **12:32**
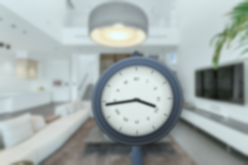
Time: **3:44**
